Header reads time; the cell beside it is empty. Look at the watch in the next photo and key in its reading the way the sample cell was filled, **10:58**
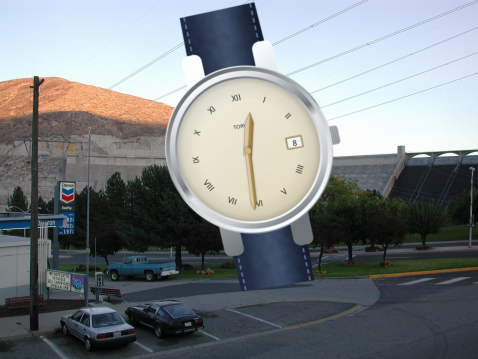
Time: **12:31**
